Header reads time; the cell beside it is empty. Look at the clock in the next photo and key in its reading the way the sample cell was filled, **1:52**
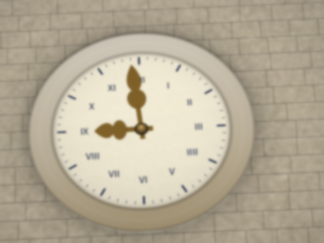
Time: **8:59**
